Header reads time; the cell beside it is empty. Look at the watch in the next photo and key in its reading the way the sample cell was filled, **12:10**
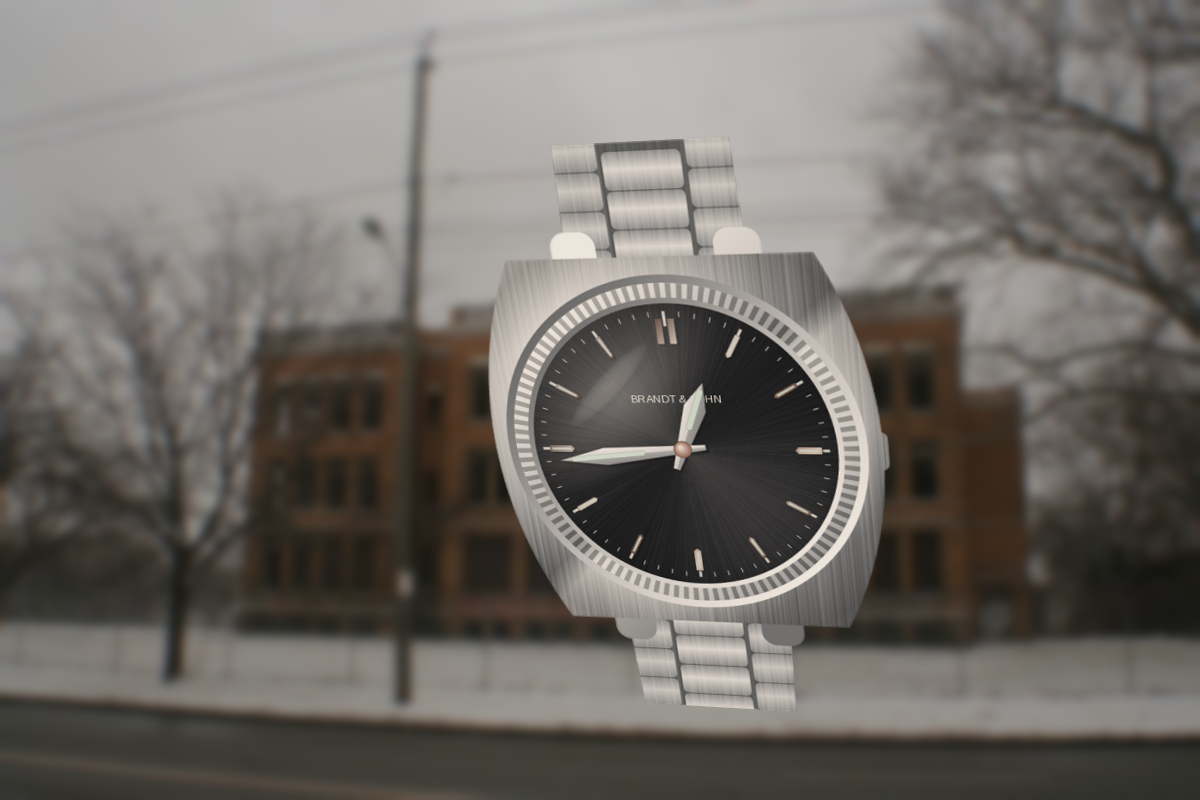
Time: **12:44**
